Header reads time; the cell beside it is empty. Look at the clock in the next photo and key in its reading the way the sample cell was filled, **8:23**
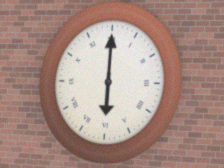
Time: **6:00**
